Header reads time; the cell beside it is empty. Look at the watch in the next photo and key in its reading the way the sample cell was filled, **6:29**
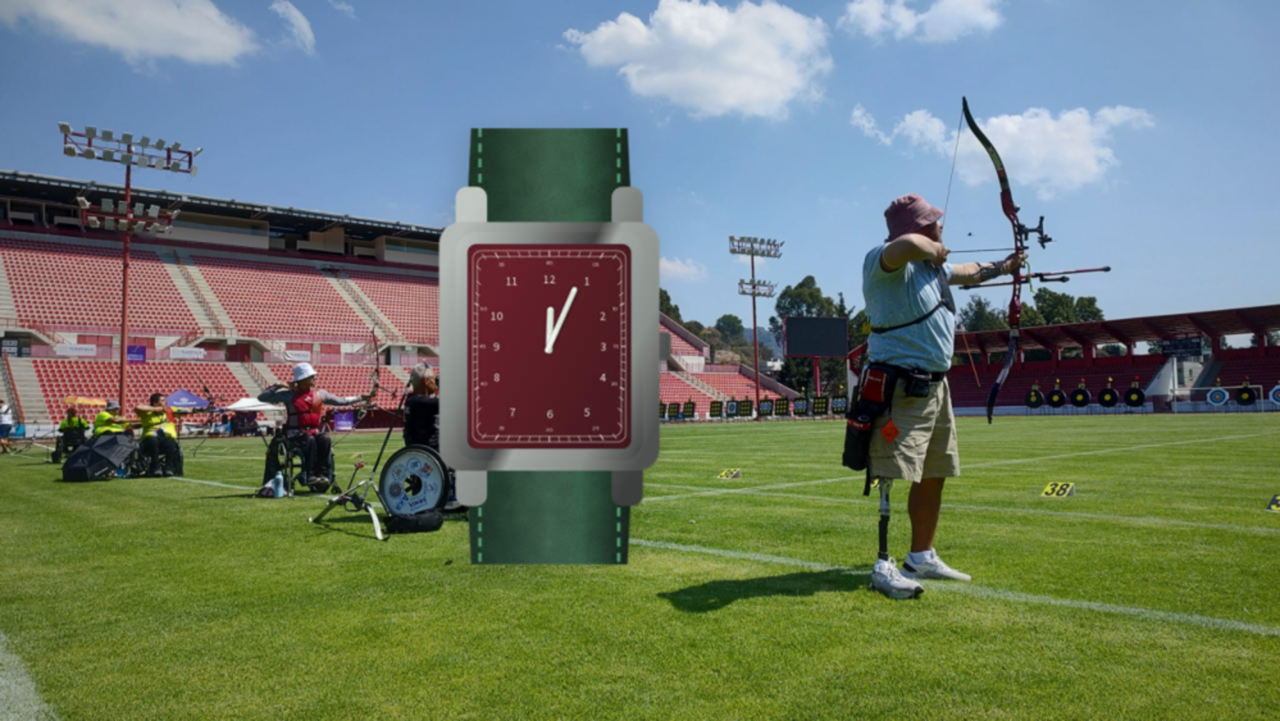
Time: **12:04**
